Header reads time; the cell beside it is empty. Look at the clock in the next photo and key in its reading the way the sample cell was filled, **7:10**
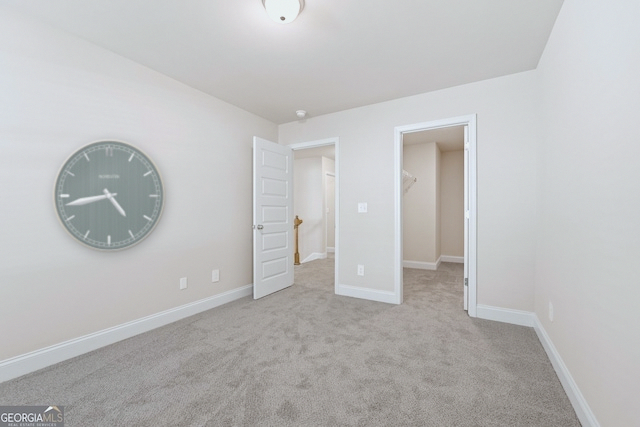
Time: **4:43**
